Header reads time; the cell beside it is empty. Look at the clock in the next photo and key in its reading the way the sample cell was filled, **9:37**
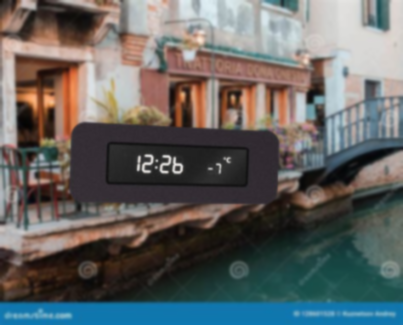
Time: **12:26**
